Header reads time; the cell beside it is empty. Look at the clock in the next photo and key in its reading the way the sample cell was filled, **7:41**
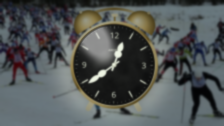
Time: **12:39**
